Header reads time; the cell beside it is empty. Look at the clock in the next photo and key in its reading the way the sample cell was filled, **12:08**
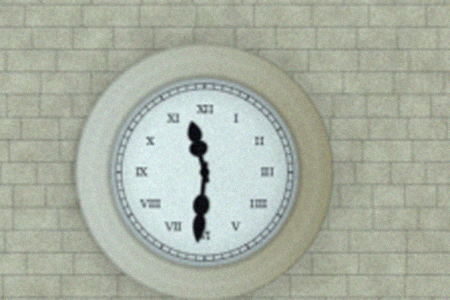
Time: **11:31**
